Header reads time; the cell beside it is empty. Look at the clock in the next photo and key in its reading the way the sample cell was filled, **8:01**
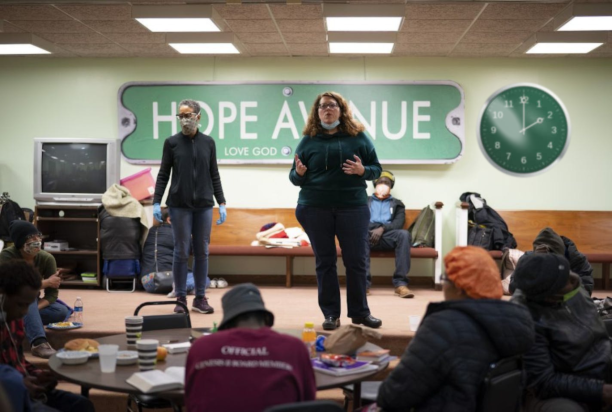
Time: **2:00**
